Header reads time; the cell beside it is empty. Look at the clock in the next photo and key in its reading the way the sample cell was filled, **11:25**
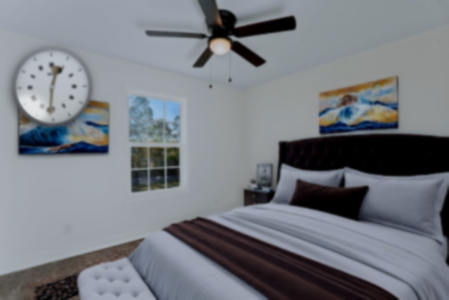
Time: **12:31**
